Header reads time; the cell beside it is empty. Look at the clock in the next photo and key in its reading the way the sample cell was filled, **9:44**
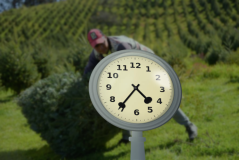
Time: **4:36**
